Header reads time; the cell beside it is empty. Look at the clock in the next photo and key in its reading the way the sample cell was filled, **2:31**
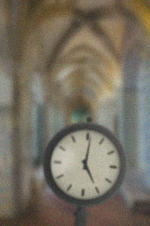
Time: **5:01**
